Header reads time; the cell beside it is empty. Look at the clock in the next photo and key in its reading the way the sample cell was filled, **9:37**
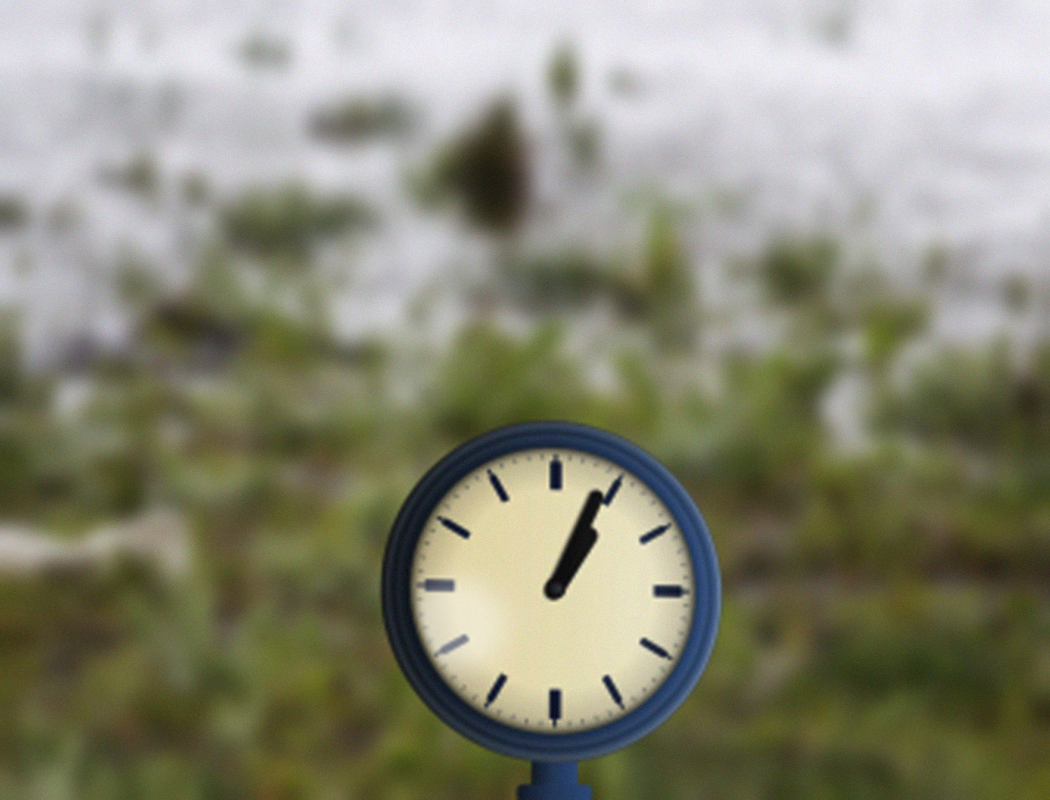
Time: **1:04**
